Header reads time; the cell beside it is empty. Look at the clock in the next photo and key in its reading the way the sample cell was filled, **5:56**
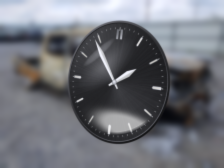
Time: **1:54**
